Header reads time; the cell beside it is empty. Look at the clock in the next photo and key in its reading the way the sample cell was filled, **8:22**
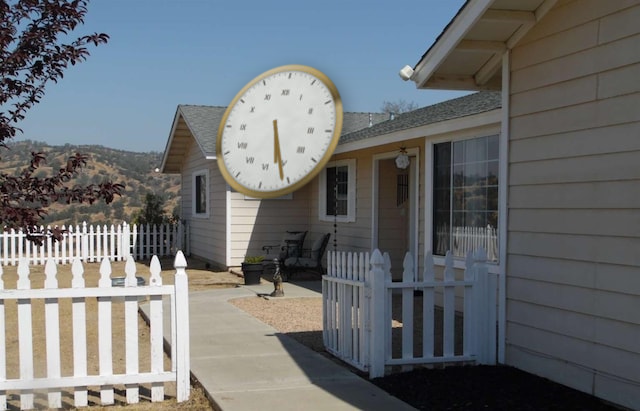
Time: **5:26**
